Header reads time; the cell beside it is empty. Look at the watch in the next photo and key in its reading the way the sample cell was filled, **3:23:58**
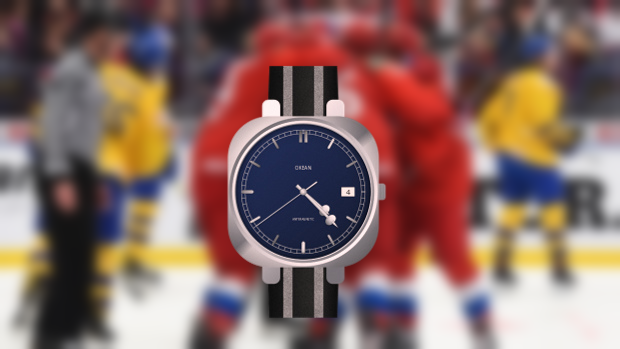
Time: **4:22:39**
